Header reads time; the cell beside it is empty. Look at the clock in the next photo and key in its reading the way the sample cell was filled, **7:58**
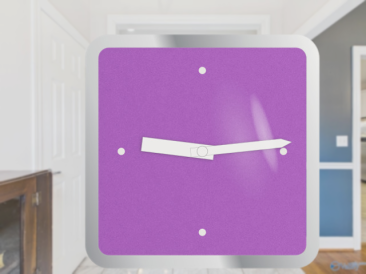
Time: **9:14**
